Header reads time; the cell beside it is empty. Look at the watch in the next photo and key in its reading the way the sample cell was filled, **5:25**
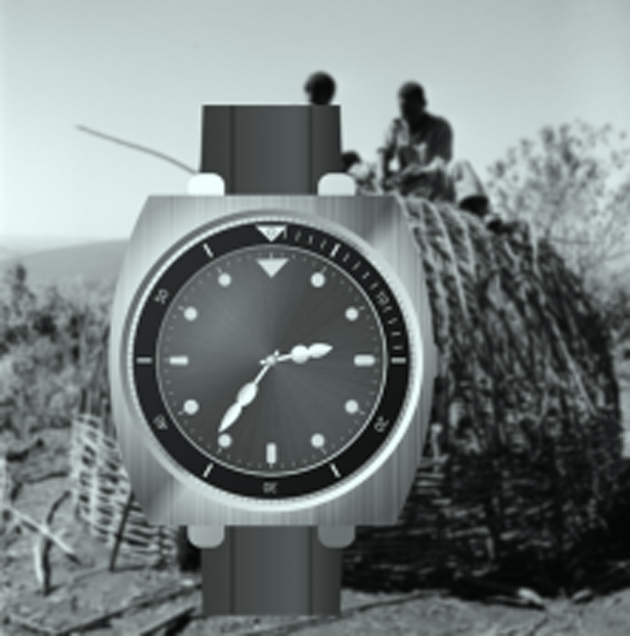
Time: **2:36**
